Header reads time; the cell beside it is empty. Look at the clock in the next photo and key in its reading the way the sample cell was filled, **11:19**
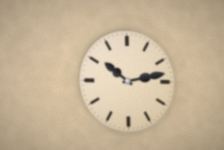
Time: **10:13**
